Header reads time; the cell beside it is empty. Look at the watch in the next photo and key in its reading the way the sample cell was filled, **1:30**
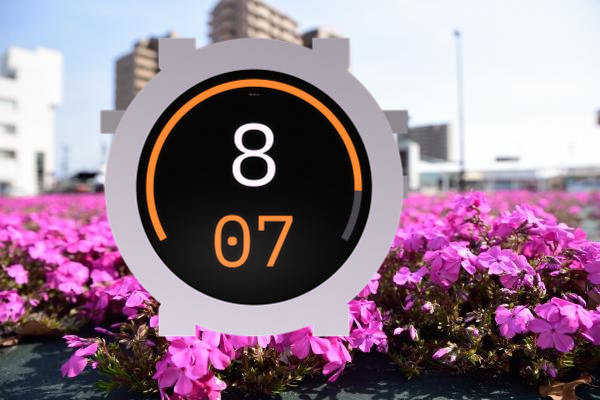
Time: **8:07**
